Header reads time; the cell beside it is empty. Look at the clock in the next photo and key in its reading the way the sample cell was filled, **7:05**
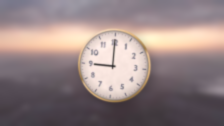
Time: **9:00**
